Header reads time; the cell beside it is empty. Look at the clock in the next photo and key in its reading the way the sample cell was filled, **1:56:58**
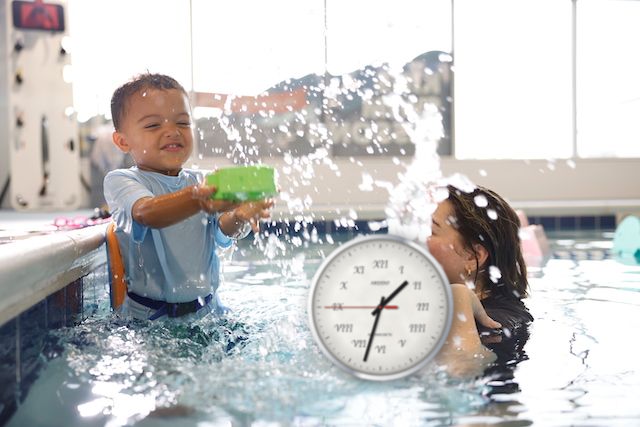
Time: **1:32:45**
